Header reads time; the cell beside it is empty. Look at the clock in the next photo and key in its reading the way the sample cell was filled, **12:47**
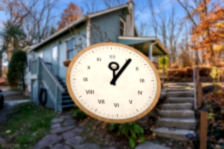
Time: **12:06**
